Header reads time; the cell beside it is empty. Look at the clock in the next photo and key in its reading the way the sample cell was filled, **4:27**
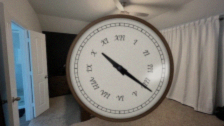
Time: **10:21**
